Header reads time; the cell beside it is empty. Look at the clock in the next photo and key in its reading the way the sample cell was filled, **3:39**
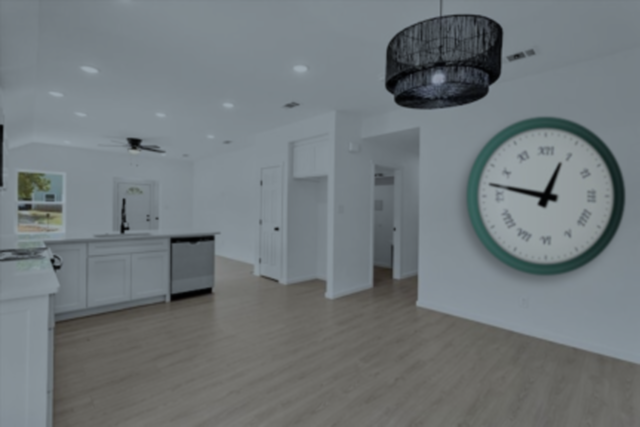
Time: **12:47**
